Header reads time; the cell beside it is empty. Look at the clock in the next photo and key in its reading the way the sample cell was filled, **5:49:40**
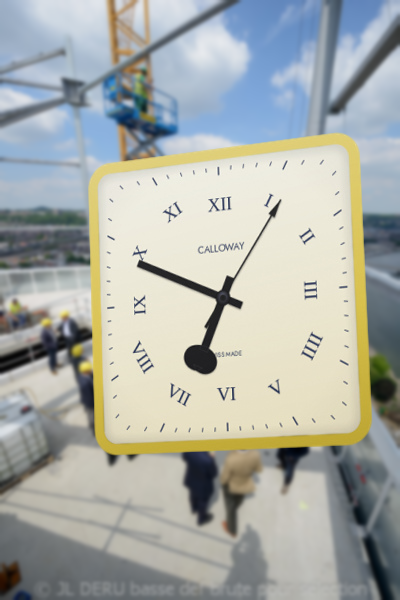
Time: **6:49:06**
